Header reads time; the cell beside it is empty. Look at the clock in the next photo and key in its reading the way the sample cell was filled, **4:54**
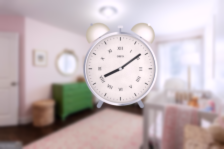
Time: **8:09**
